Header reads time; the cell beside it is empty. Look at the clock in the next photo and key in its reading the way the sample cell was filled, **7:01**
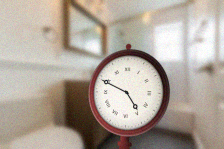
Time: **4:49**
